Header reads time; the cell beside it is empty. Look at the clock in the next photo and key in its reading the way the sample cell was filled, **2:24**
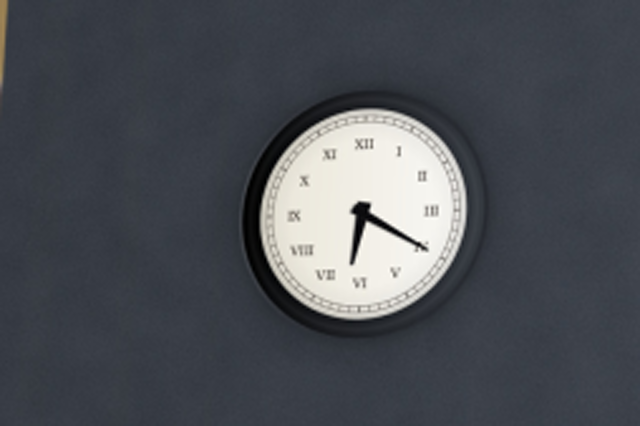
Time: **6:20**
